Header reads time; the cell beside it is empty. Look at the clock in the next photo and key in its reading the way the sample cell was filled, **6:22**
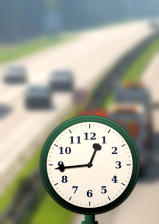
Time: **12:44**
